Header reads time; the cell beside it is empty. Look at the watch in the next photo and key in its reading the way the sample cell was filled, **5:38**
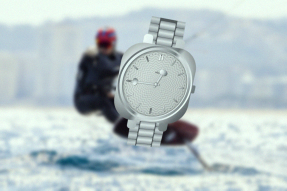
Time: **12:45**
